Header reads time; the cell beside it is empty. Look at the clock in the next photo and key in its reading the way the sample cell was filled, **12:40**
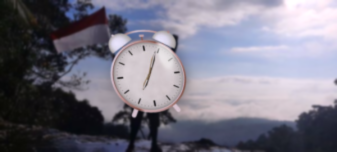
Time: **7:04**
